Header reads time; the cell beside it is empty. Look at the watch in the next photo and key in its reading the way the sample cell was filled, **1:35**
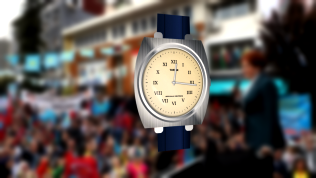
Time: **12:16**
